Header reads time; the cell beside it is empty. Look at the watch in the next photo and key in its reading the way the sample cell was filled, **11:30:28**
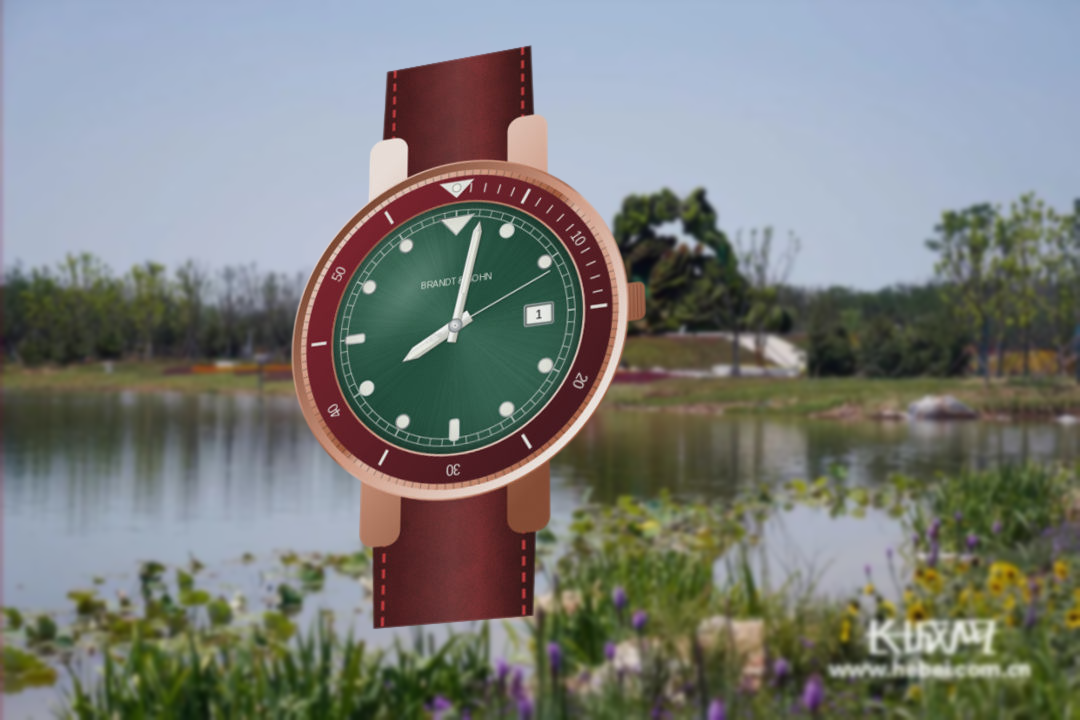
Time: **8:02:11**
